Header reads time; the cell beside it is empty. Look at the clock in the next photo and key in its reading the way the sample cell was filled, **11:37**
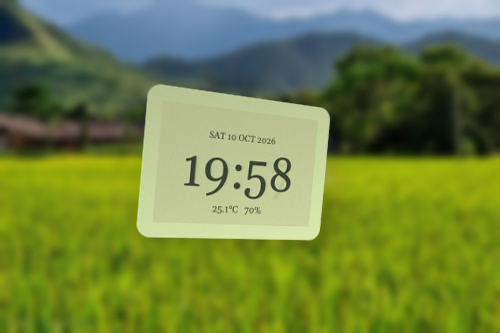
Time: **19:58**
